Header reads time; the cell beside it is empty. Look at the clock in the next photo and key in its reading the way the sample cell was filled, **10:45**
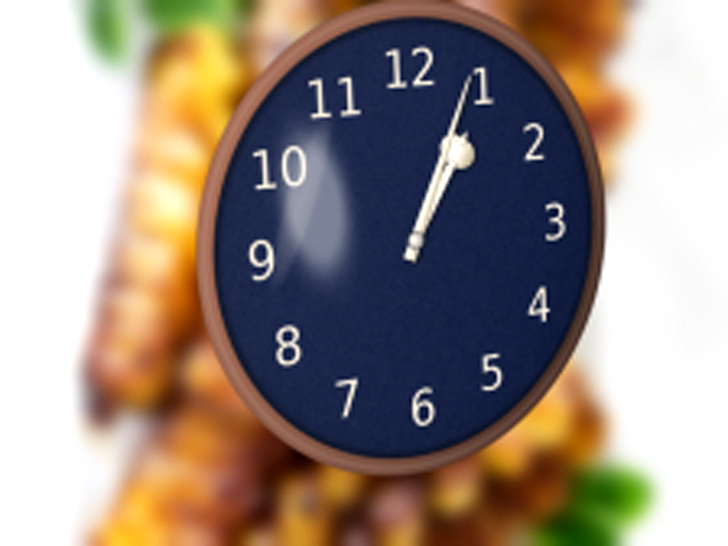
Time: **1:04**
